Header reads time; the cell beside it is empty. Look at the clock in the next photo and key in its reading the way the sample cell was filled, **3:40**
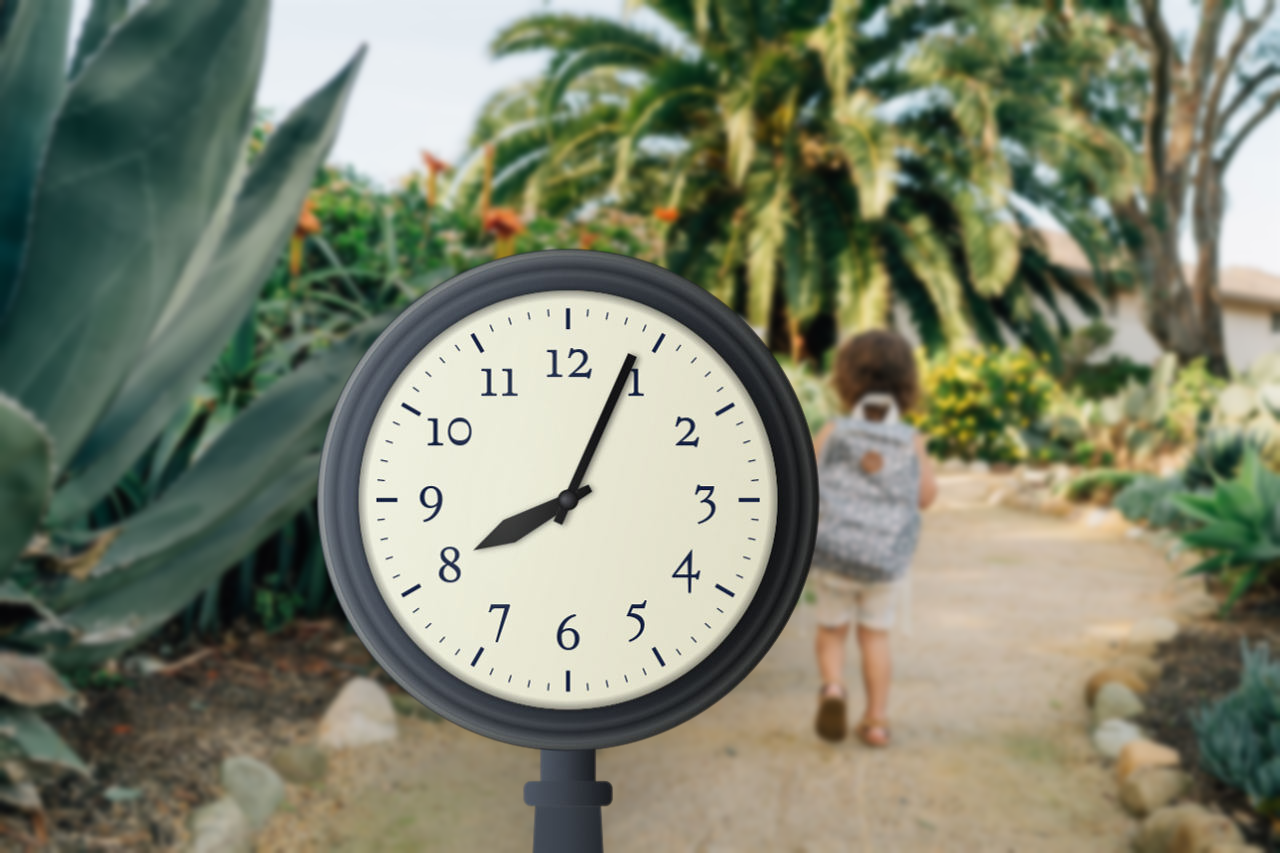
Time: **8:04**
